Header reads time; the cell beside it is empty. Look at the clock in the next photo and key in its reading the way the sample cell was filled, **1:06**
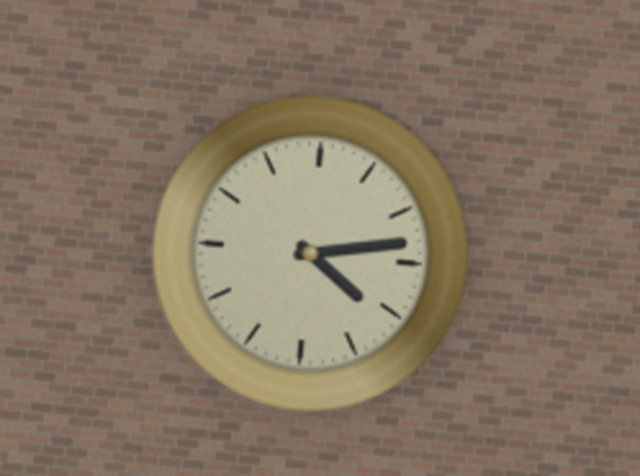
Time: **4:13**
